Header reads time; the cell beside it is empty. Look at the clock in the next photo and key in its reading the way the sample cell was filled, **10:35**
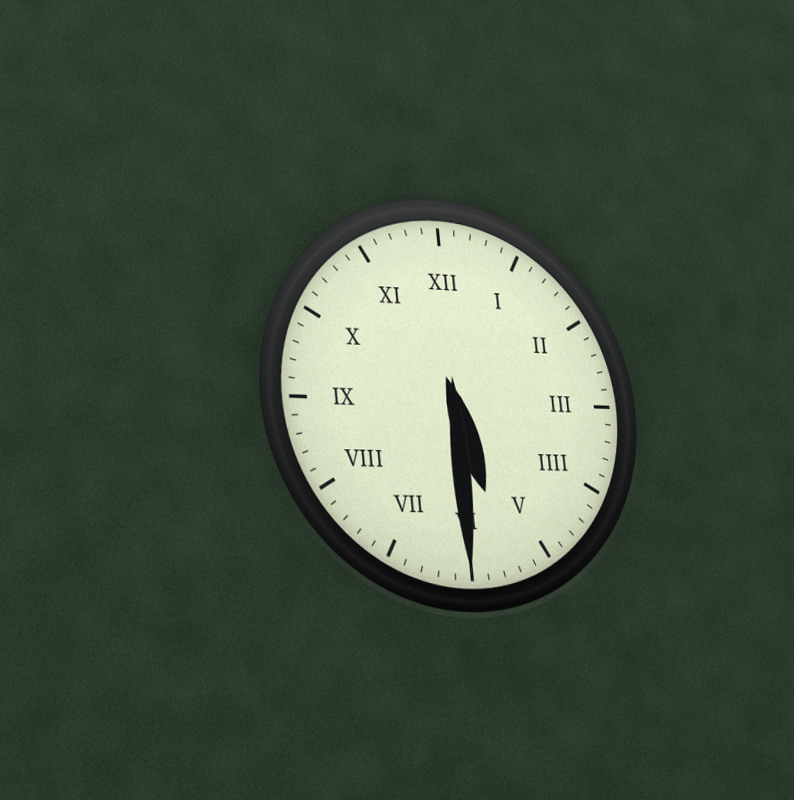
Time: **5:30**
